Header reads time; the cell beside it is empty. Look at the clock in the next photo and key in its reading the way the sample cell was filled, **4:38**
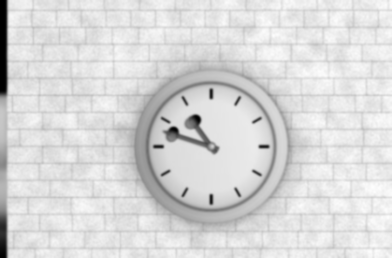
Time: **10:48**
